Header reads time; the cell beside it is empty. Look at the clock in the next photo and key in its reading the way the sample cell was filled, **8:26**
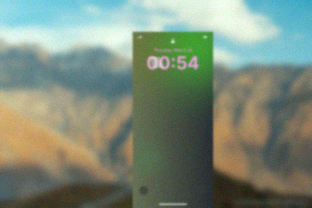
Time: **0:54**
